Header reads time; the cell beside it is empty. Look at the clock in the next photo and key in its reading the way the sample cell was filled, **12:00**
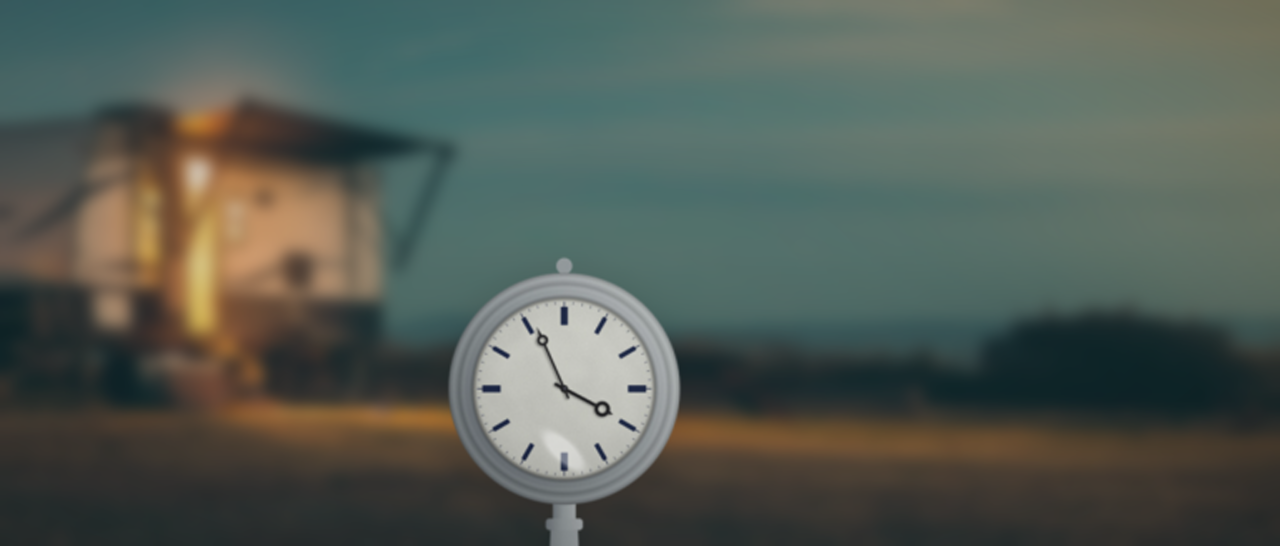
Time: **3:56**
